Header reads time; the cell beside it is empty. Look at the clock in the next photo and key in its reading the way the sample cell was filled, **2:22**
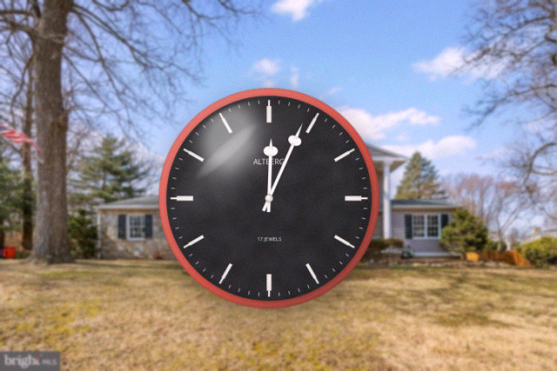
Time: **12:04**
